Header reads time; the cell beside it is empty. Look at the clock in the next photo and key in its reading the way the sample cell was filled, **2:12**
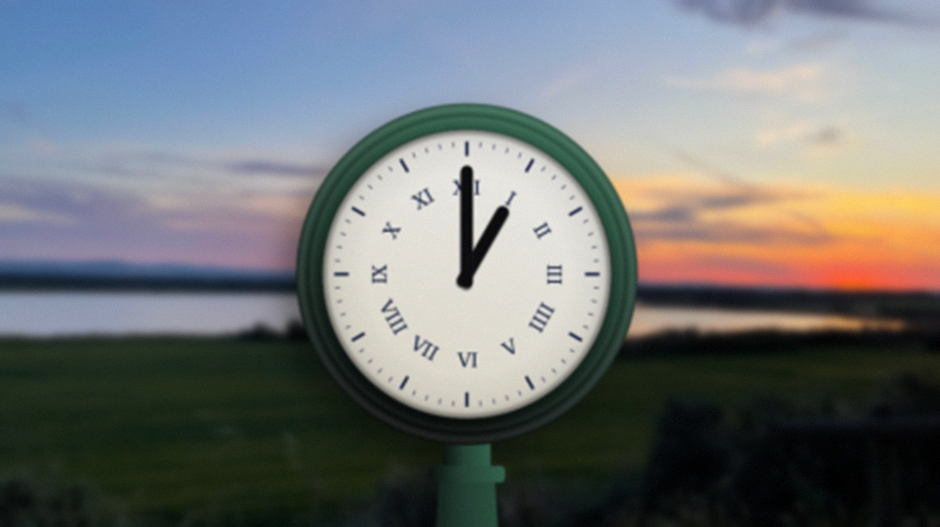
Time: **1:00**
